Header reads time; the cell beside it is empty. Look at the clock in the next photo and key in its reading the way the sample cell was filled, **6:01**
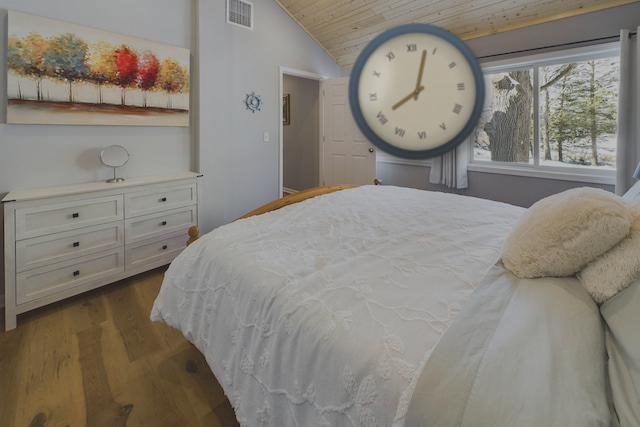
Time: **8:03**
